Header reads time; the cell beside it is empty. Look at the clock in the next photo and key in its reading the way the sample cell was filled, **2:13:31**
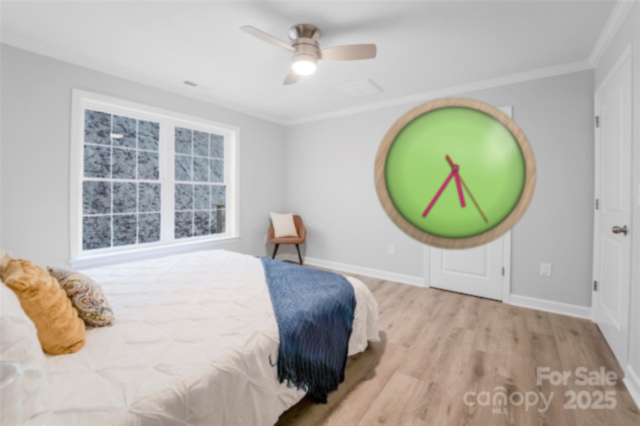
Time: **5:35:25**
